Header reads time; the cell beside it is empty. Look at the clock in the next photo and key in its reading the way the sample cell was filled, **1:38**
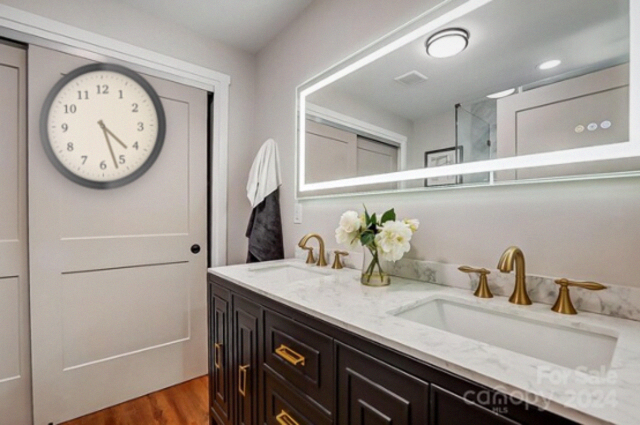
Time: **4:27**
